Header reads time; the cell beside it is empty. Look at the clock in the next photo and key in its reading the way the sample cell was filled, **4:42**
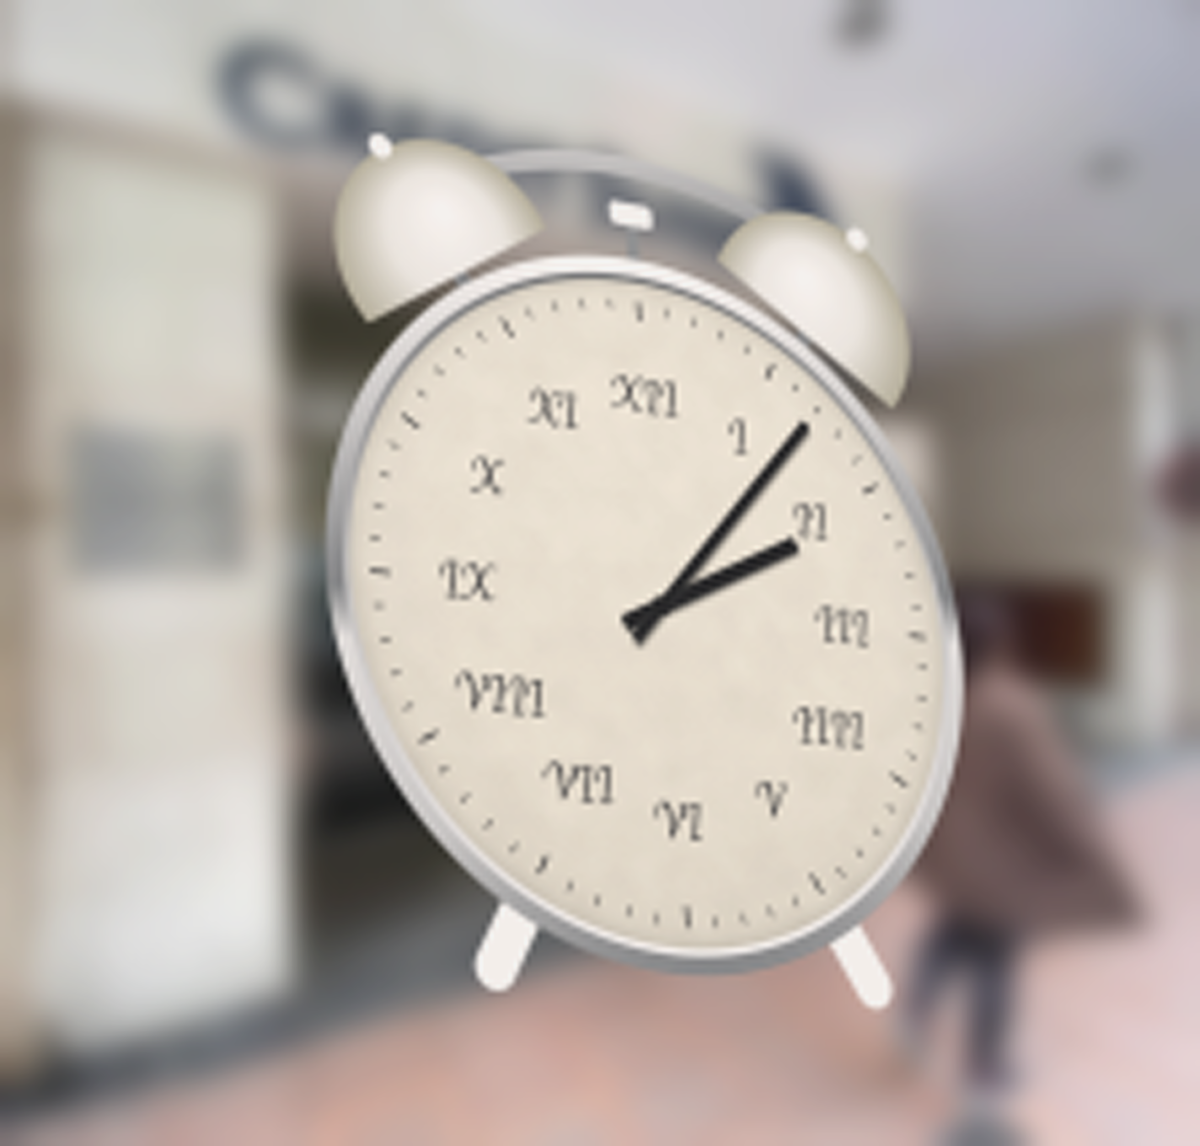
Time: **2:07**
